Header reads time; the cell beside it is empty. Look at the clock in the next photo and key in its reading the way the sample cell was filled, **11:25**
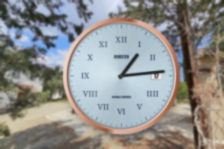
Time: **1:14**
